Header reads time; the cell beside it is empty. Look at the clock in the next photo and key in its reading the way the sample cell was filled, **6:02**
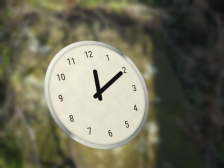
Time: **12:10**
